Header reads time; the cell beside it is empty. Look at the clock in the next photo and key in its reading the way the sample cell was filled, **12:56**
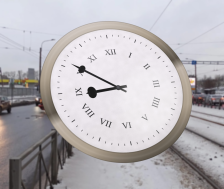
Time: **8:51**
